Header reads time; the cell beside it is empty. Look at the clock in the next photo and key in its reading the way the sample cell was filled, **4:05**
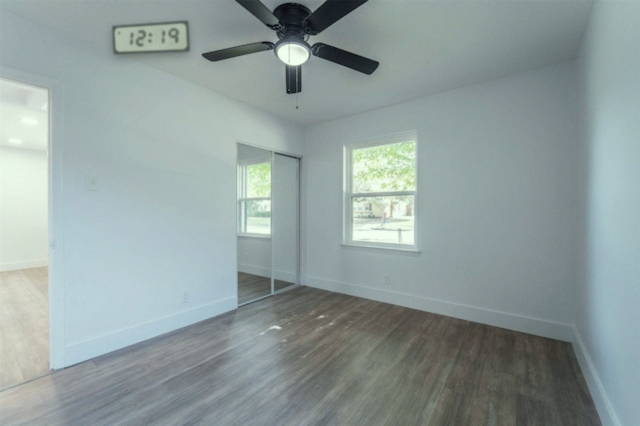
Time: **12:19**
